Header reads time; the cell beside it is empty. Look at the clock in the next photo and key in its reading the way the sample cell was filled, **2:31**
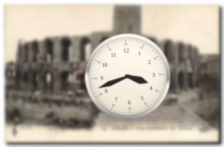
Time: **3:42**
